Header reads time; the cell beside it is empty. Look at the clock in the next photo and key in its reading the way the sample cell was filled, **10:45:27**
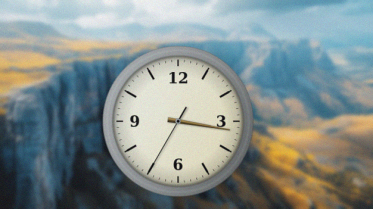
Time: **3:16:35**
